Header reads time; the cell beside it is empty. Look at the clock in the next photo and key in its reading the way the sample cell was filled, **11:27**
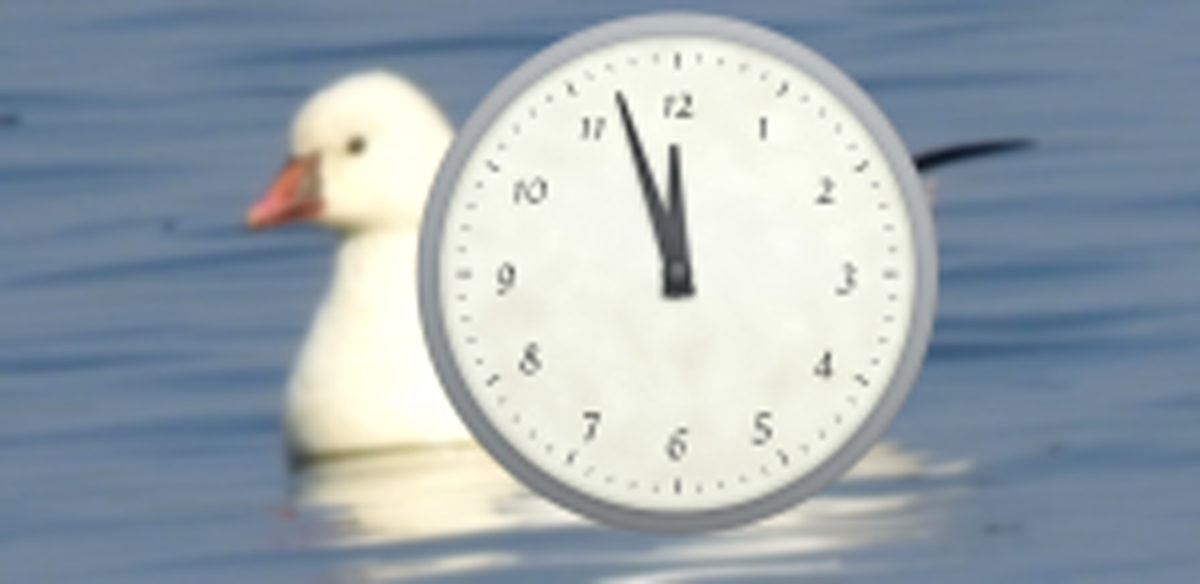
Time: **11:57**
